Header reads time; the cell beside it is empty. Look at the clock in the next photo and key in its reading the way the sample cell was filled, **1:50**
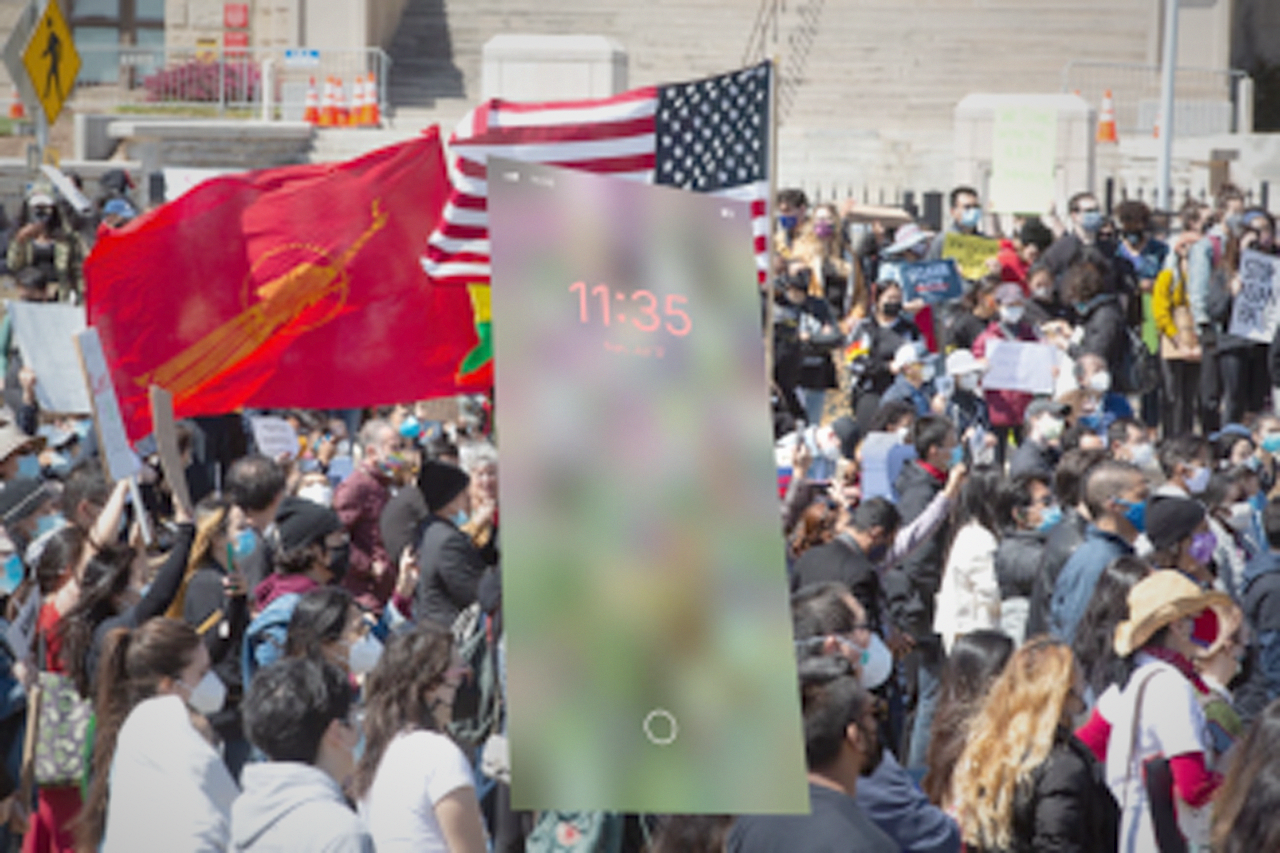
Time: **11:35**
